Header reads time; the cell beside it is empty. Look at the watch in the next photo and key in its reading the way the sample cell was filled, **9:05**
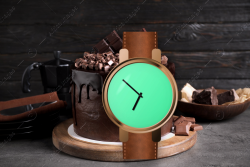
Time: **6:52**
